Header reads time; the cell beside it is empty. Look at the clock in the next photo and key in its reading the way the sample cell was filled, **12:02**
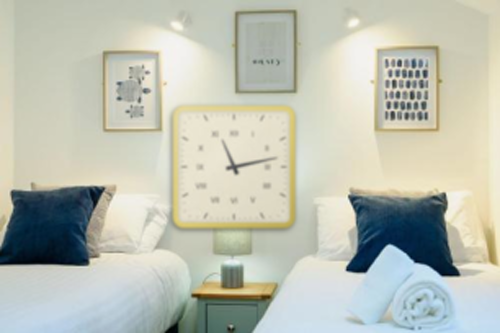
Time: **11:13**
